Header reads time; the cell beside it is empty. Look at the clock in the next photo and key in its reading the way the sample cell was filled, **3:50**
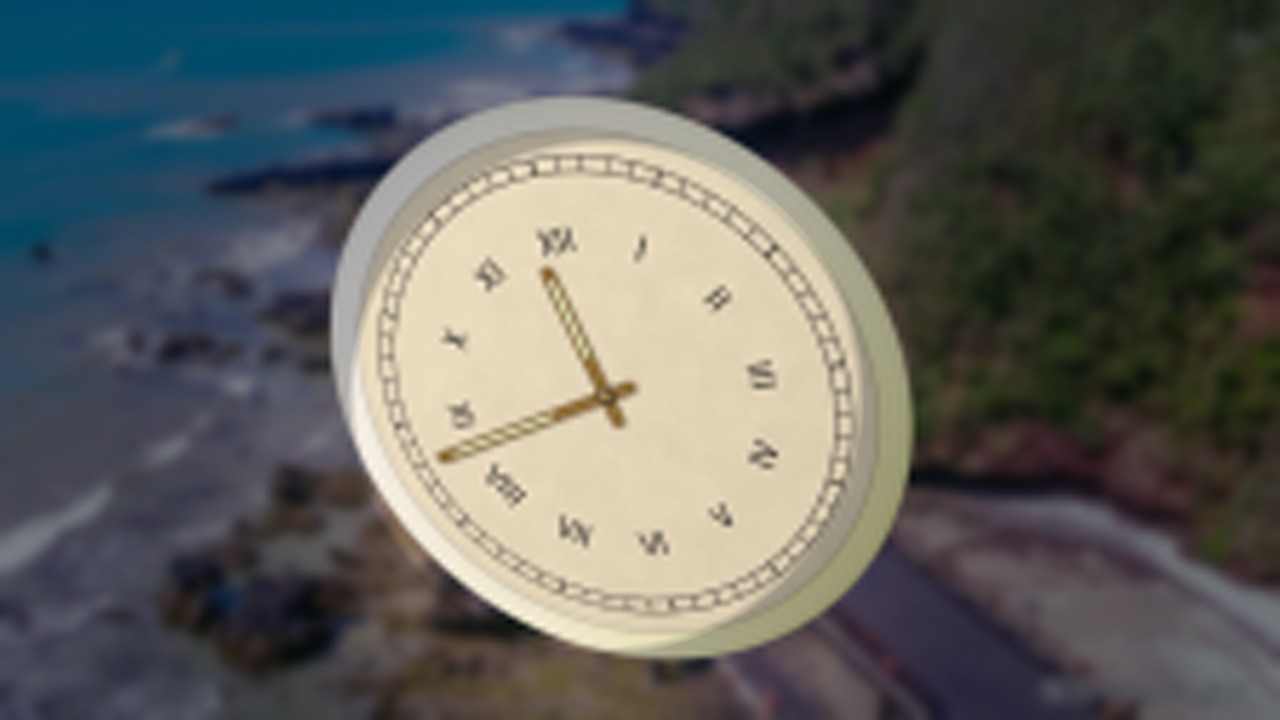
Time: **11:43**
